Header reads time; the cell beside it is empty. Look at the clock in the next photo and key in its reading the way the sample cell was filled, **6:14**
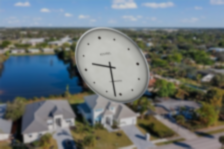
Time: **9:32**
